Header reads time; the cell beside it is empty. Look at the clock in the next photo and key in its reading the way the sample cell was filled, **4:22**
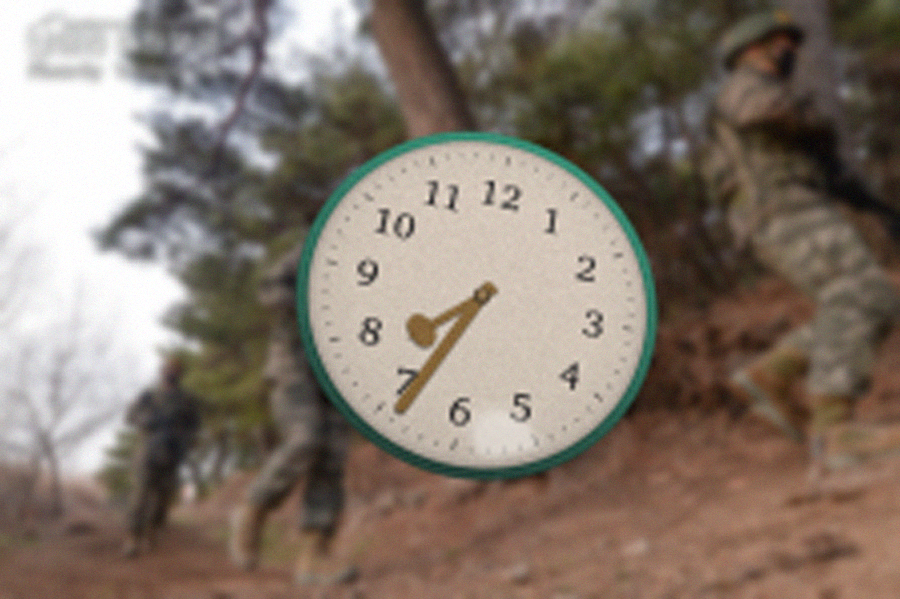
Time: **7:34**
